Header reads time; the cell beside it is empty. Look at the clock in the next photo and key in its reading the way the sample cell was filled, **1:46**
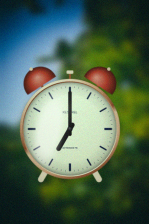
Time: **7:00**
